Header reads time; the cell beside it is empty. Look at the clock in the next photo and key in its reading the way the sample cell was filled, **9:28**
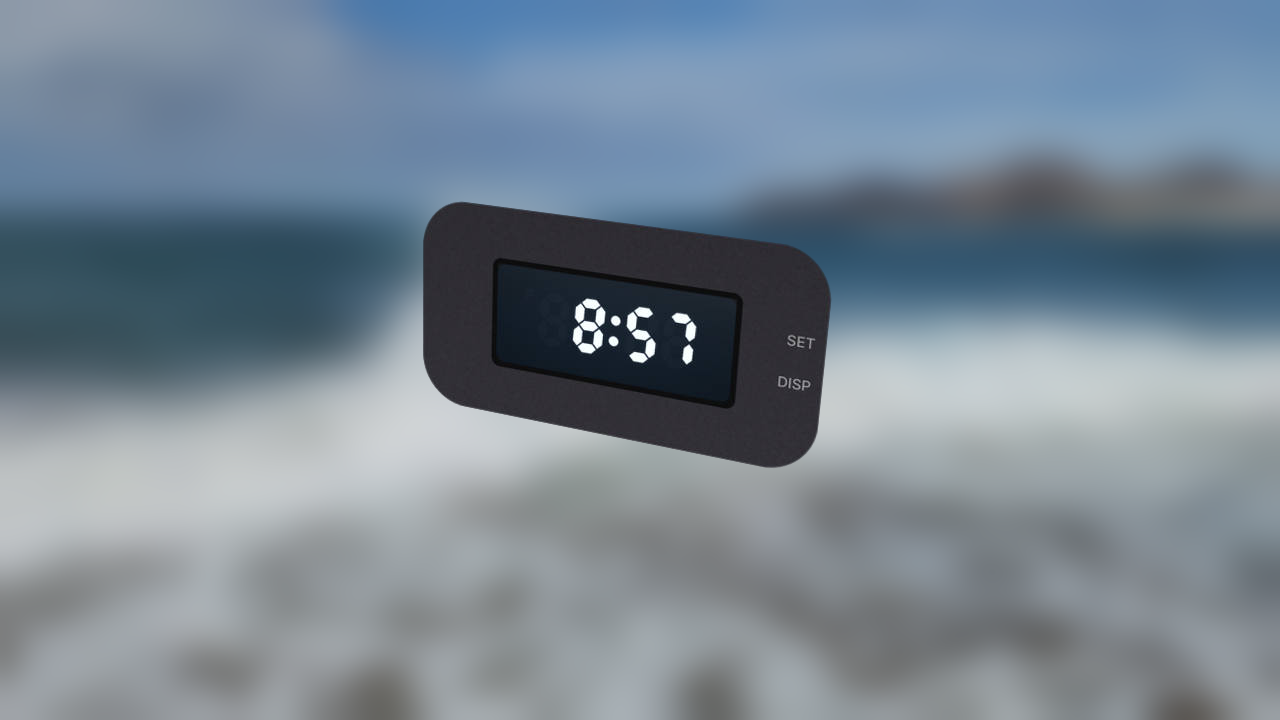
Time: **8:57**
